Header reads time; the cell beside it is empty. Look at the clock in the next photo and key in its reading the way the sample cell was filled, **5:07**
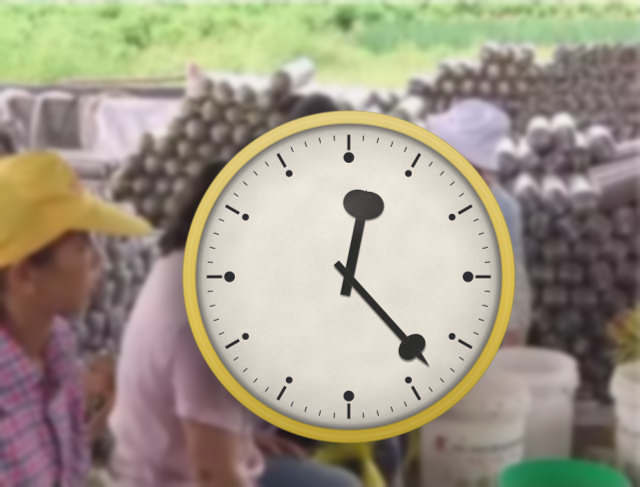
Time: **12:23**
